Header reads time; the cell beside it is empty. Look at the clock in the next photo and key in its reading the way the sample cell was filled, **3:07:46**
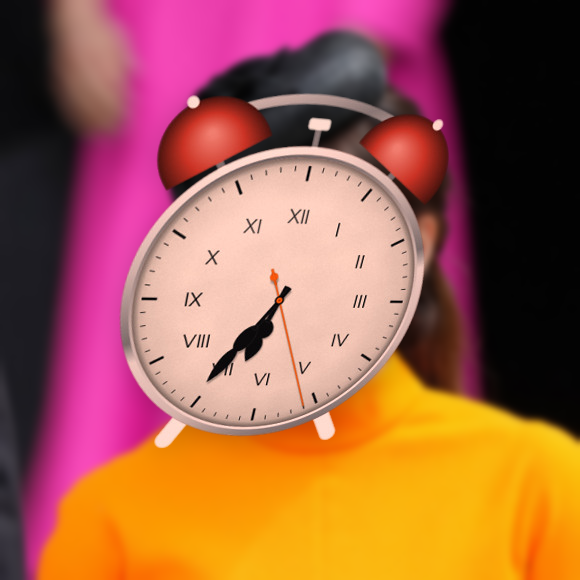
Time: **6:35:26**
